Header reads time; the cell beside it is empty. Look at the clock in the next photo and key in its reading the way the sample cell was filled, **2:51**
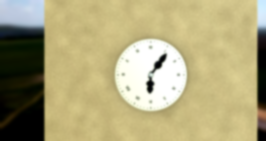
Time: **6:06**
